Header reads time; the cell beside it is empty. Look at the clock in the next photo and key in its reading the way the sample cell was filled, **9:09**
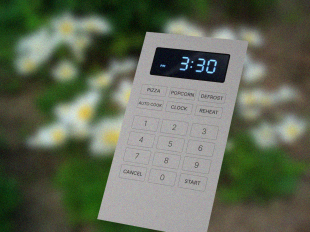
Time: **3:30**
